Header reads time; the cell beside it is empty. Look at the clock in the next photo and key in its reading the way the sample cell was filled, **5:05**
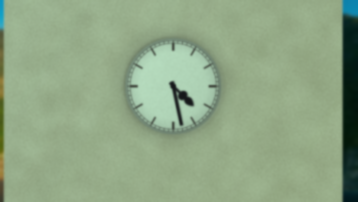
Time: **4:28**
